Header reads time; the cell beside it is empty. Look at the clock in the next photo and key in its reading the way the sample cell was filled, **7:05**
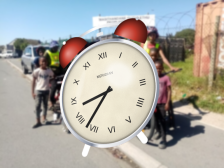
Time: **8:37**
